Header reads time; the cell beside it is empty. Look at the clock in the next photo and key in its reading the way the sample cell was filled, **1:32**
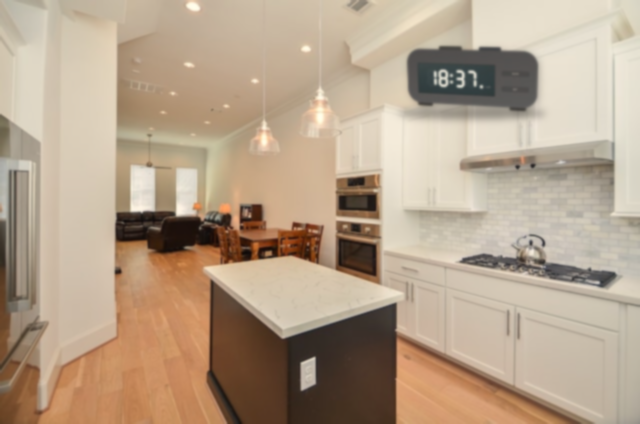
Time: **18:37**
